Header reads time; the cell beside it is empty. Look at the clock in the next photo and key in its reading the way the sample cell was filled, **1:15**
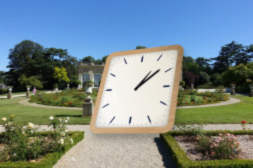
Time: **1:08**
